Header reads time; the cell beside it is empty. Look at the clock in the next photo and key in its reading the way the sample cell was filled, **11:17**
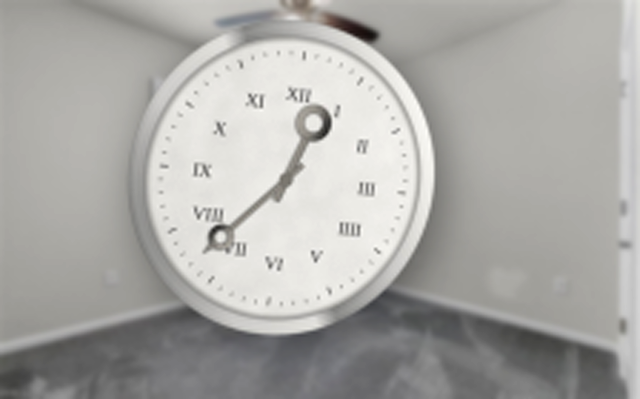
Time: **12:37**
